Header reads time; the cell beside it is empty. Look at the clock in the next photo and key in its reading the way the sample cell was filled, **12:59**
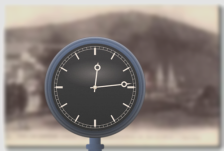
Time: **12:14**
